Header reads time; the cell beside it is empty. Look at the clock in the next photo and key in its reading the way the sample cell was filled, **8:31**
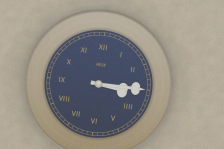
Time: **3:15**
